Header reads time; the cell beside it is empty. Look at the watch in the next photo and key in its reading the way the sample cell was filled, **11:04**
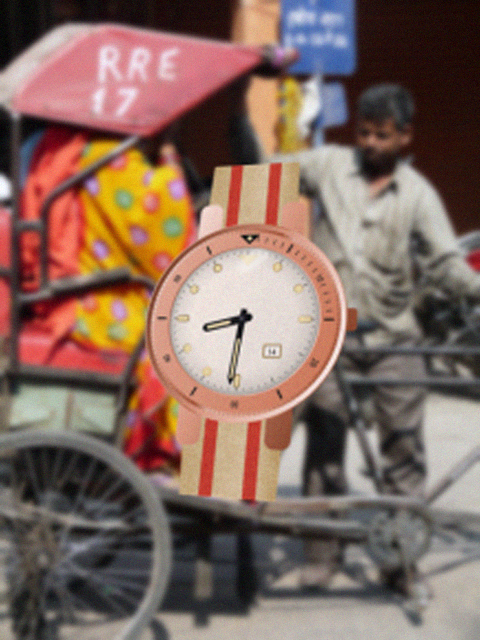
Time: **8:31**
